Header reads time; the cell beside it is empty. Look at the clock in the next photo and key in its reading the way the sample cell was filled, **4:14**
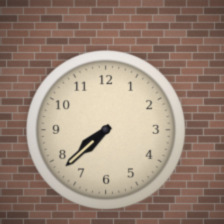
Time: **7:38**
